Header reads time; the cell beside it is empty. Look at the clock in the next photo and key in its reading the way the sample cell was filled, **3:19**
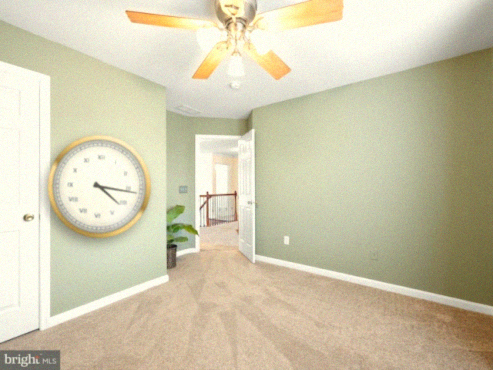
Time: **4:16**
